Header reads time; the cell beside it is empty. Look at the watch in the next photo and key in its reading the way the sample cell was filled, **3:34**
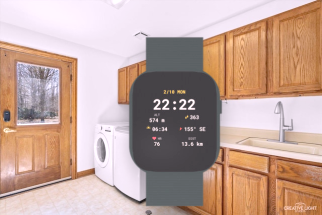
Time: **22:22**
